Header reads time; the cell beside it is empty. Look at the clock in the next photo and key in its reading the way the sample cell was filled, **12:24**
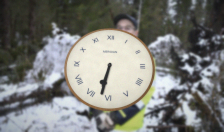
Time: **6:32**
